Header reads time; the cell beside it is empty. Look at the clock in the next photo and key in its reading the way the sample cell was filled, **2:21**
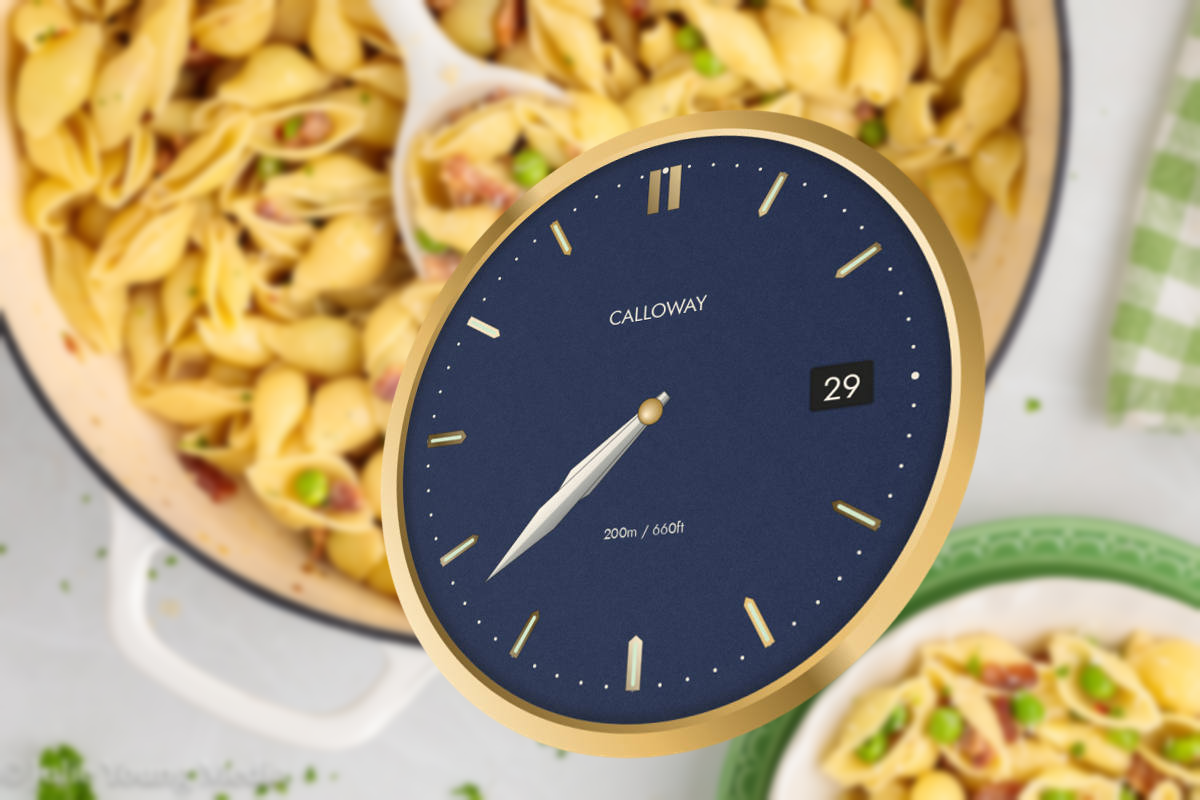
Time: **7:38**
